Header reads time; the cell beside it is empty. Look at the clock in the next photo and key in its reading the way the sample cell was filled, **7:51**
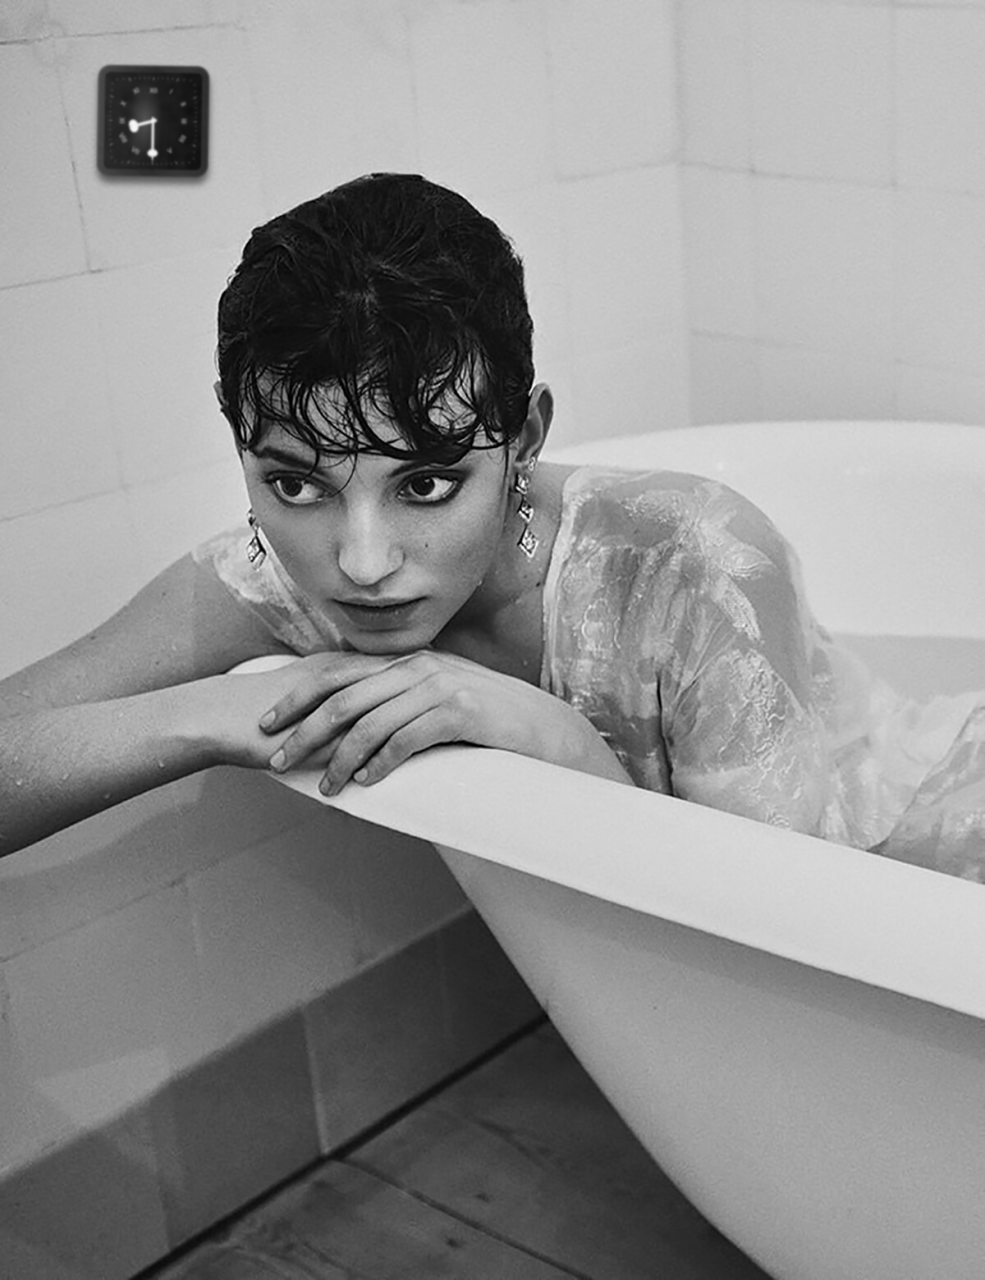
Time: **8:30**
